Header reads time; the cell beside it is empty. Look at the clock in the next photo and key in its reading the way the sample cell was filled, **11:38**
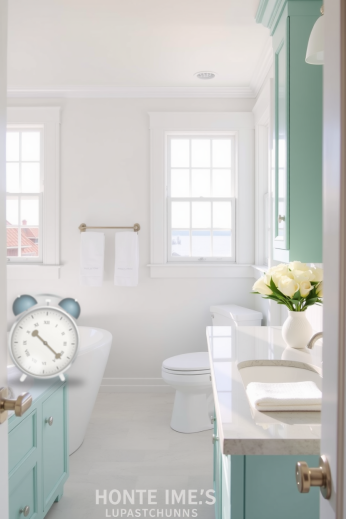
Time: **10:22**
